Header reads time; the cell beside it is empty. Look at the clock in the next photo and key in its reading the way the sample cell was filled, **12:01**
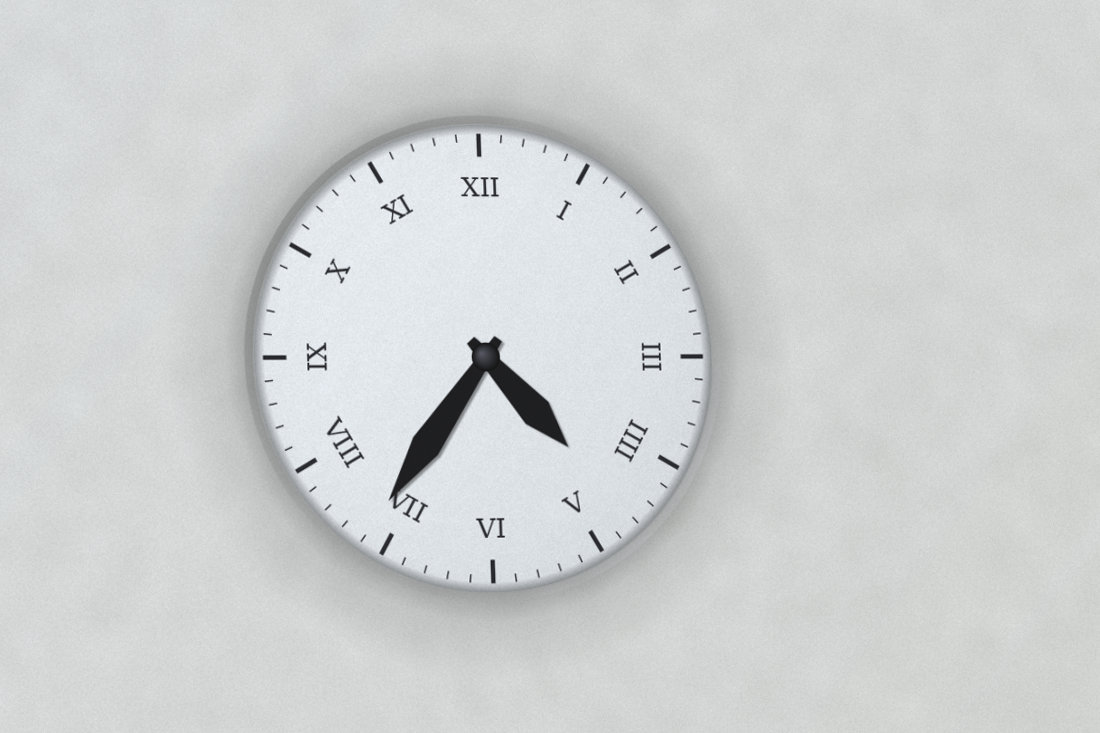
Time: **4:36**
